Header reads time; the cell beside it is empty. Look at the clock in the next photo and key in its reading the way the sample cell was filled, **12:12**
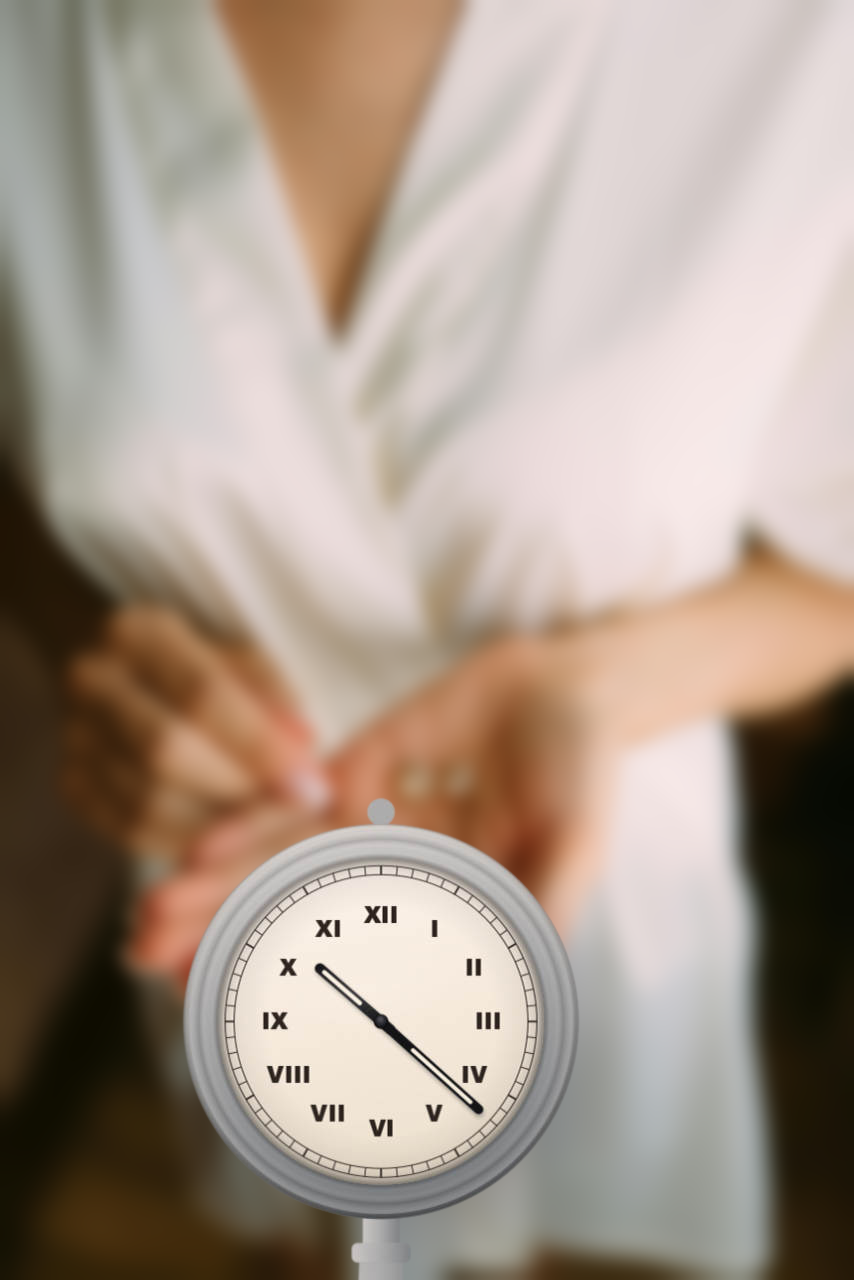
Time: **10:22**
